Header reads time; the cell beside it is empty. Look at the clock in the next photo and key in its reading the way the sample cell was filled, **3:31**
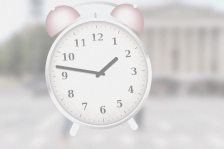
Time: **1:47**
